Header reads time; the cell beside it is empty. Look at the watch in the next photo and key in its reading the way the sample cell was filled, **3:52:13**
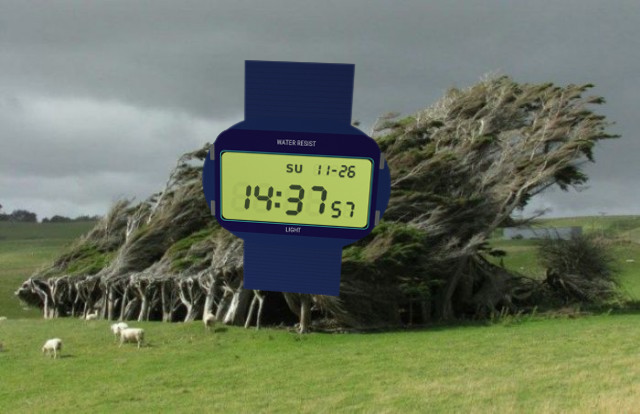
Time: **14:37:57**
